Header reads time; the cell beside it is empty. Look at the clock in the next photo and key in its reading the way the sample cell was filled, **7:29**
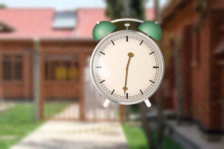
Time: **12:31**
